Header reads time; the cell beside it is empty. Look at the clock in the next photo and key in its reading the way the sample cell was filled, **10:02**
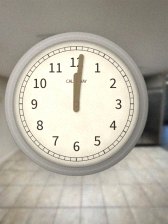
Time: **12:01**
